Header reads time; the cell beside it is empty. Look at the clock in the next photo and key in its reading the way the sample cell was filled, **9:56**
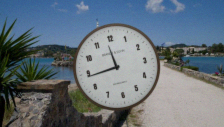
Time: **11:44**
